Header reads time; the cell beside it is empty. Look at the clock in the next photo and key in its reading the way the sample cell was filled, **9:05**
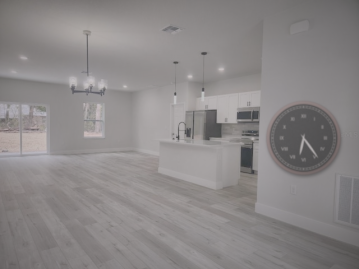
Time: **6:24**
